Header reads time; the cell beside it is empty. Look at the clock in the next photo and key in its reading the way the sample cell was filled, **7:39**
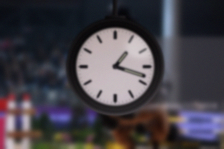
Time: **1:18**
